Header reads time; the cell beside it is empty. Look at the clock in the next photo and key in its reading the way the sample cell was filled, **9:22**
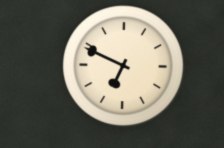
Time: **6:49**
